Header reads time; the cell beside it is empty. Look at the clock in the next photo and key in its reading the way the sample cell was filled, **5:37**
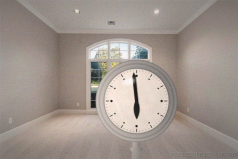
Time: **5:59**
